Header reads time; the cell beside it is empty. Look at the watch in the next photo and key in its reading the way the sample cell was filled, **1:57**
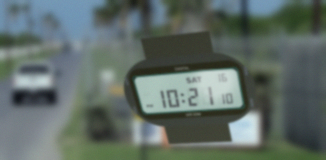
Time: **10:21**
